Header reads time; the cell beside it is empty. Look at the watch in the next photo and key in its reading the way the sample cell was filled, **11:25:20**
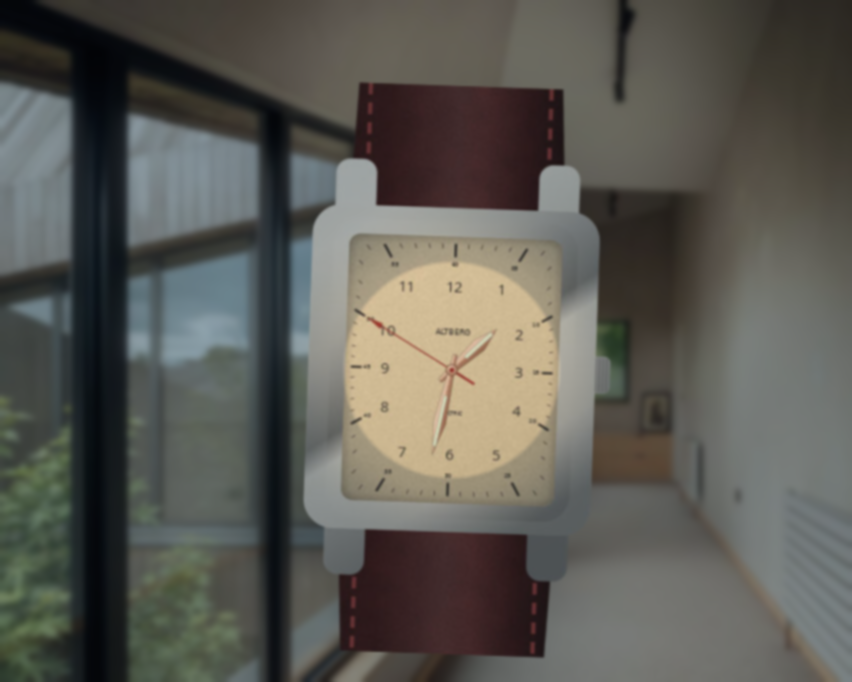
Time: **1:31:50**
